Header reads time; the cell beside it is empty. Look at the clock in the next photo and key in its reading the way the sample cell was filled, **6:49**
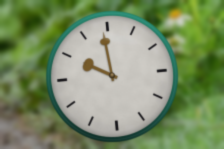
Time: **9:59**
